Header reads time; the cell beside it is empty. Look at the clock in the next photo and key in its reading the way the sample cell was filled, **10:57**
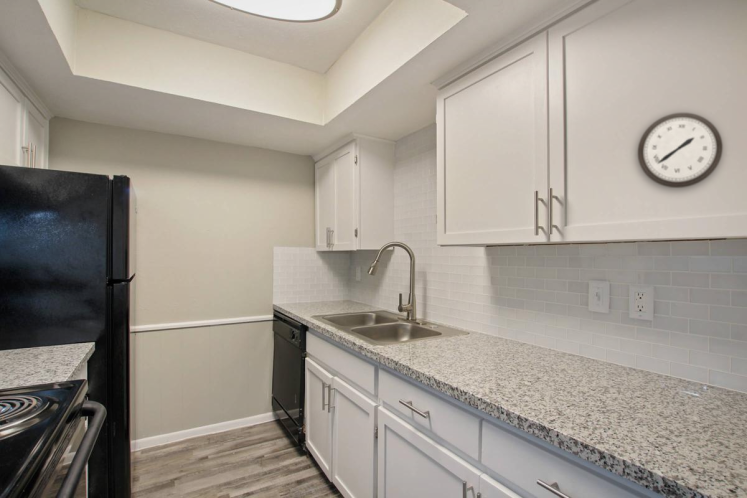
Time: **1:38**
